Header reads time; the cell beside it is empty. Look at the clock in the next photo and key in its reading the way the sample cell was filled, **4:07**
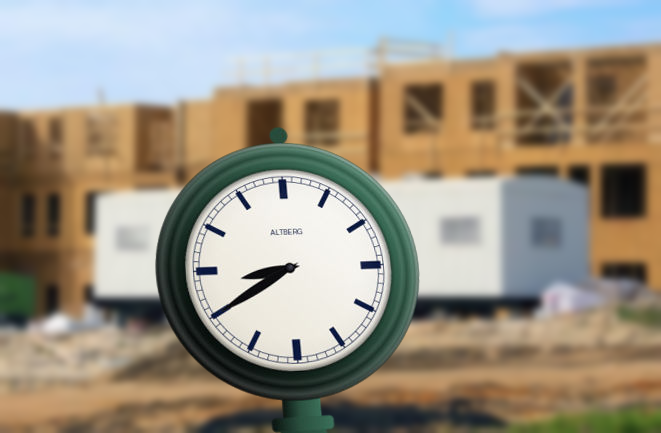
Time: **8:40**
